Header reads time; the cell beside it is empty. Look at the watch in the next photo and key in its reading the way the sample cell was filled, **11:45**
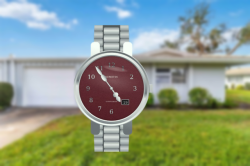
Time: **4:54**
